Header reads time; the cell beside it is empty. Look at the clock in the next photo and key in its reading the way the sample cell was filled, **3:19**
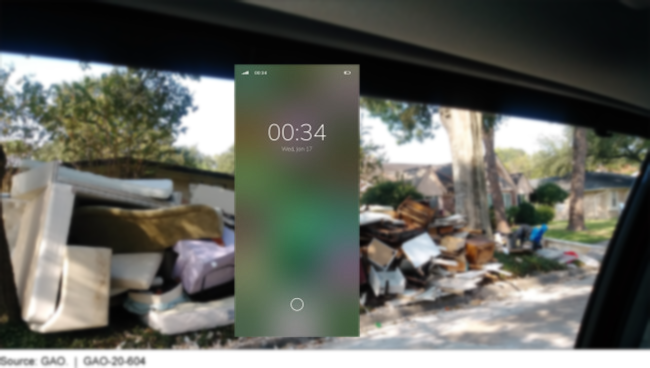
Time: **0:34**
